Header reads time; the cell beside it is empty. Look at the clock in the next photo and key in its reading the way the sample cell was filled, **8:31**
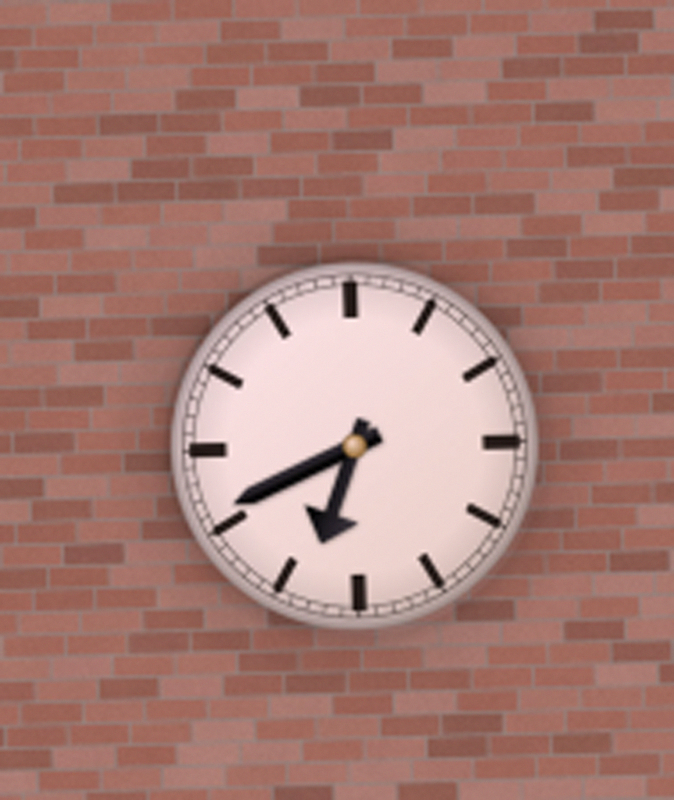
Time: **6:41**
